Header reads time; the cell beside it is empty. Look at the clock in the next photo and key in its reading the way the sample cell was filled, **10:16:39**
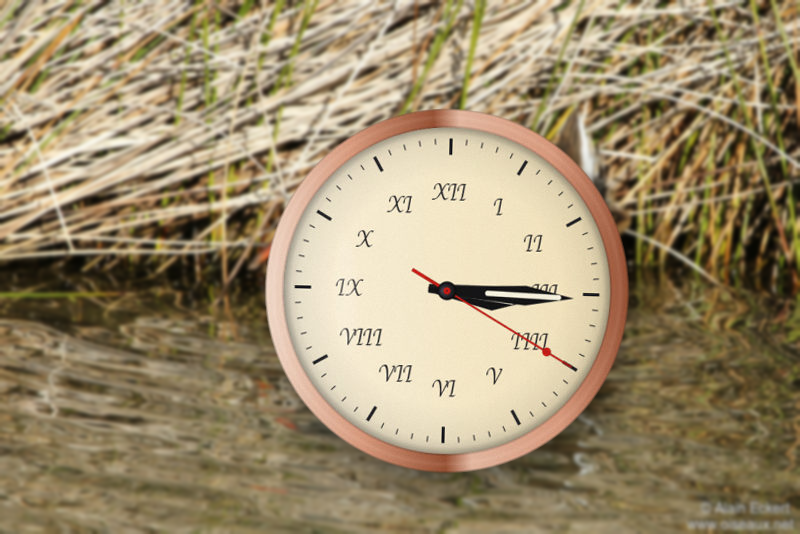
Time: **3:15:20**
